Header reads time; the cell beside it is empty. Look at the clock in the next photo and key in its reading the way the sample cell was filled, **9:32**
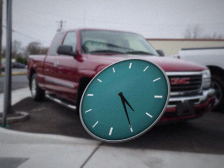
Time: **4:25**
